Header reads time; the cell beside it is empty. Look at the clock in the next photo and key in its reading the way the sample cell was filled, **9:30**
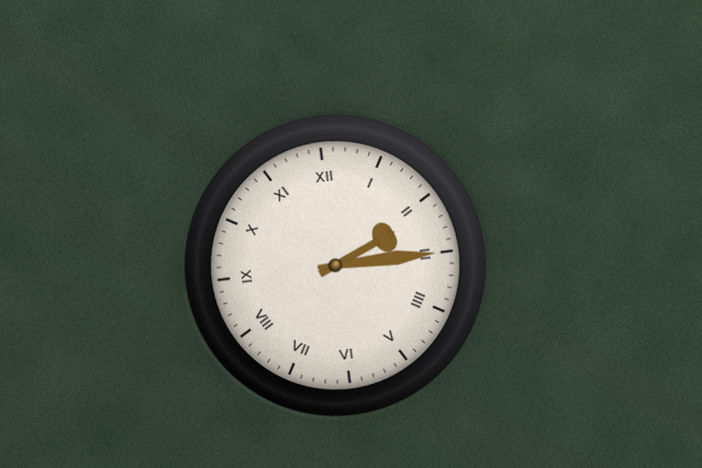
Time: **2:15**
